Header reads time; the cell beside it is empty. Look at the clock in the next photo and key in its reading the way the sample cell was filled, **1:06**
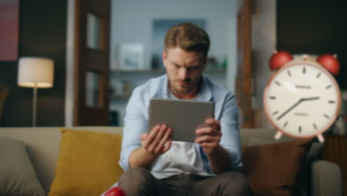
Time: **2:38**
